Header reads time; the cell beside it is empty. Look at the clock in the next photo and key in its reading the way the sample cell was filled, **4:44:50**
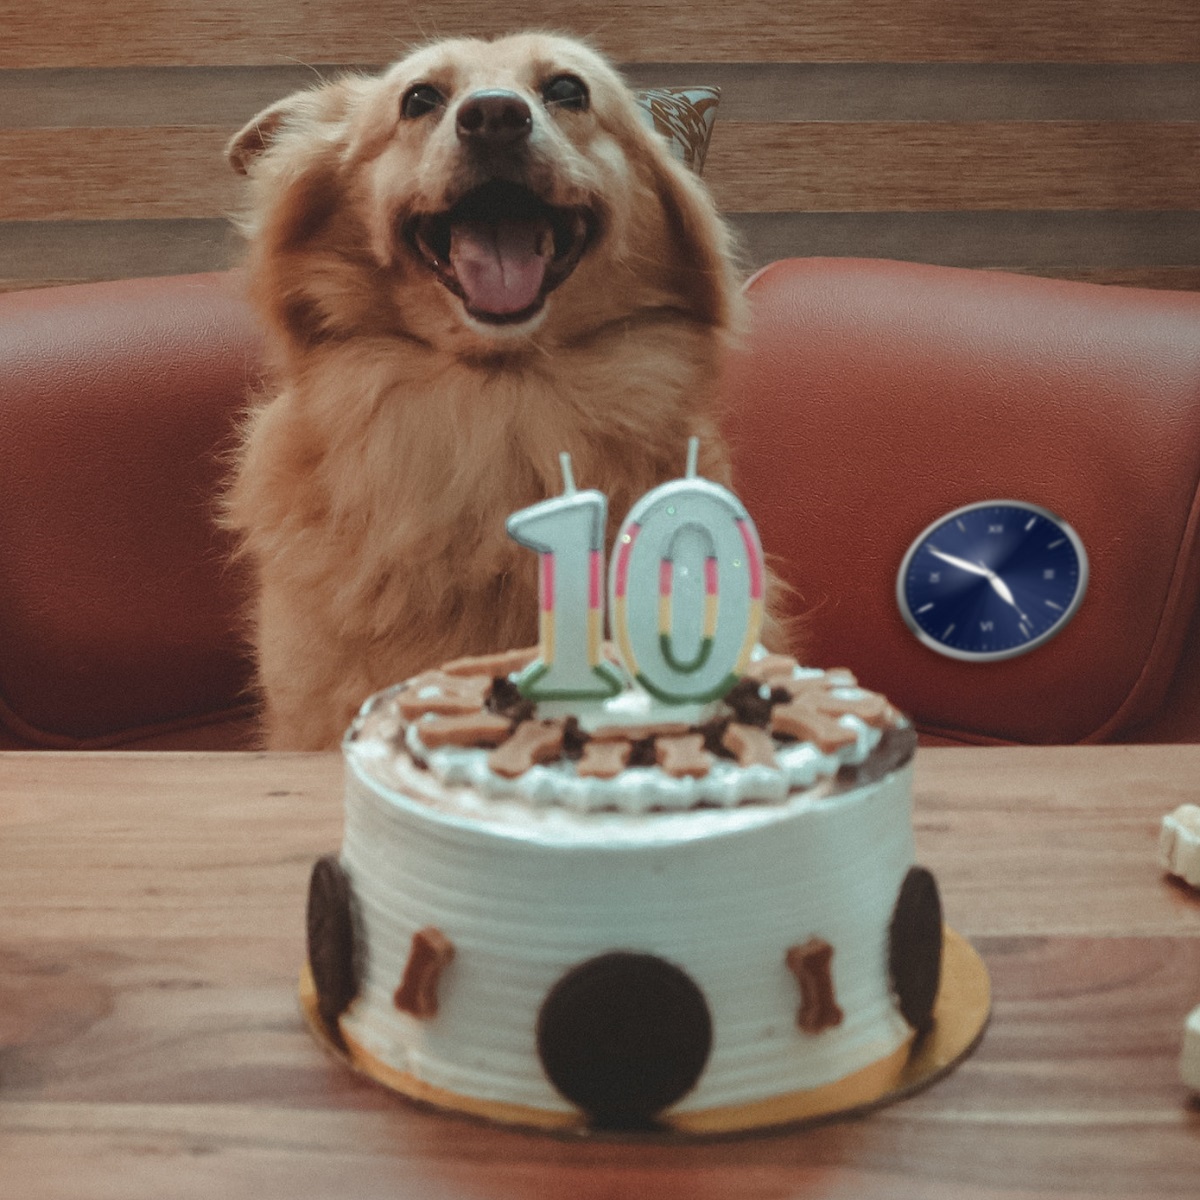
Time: **4:49:24**
